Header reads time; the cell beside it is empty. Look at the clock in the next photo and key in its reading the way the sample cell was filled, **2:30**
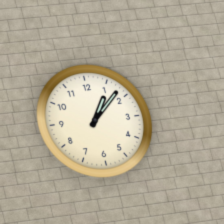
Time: **1:08**
